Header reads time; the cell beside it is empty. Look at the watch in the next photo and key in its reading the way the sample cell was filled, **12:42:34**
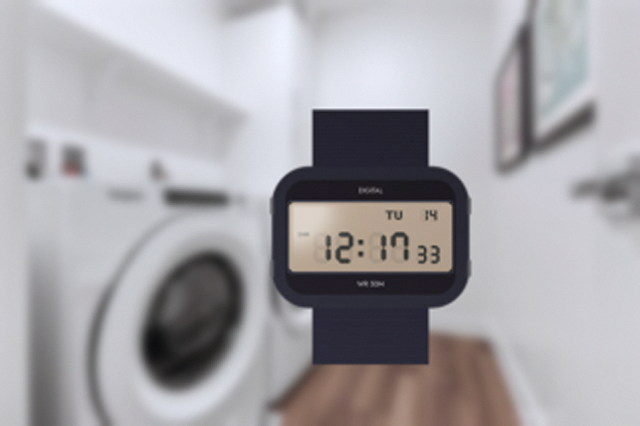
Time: **12:17:33**
